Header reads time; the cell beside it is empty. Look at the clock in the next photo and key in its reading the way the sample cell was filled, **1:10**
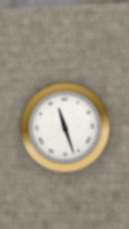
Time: **11:27**
